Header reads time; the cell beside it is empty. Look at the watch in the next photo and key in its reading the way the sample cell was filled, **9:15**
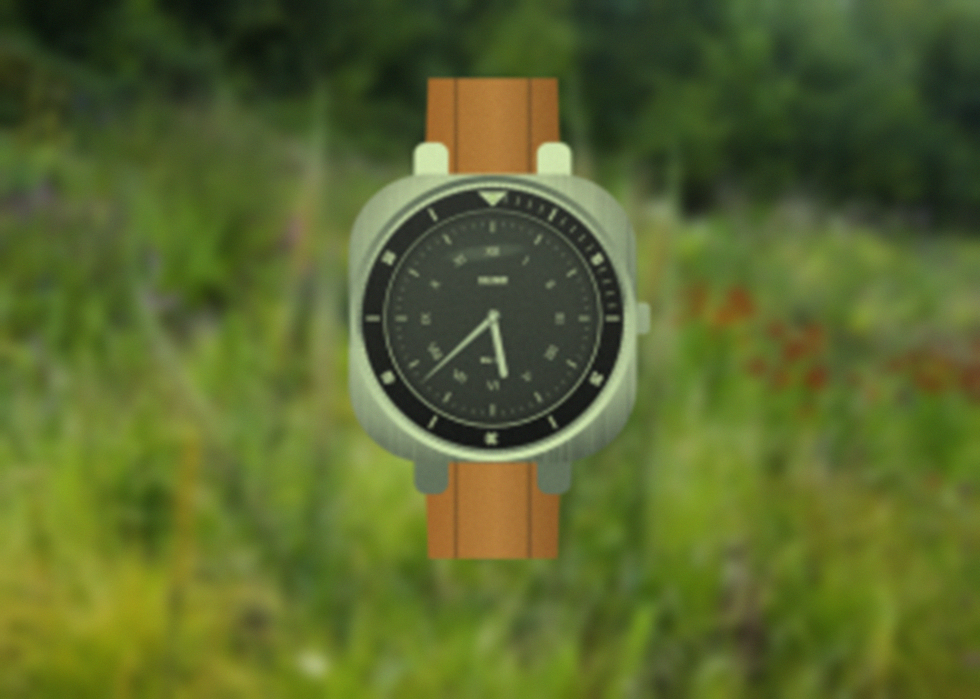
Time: **5:38**
